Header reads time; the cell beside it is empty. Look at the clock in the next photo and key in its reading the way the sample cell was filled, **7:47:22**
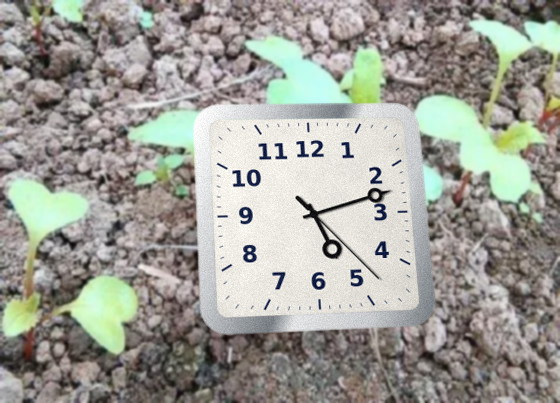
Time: **5:12:23**
